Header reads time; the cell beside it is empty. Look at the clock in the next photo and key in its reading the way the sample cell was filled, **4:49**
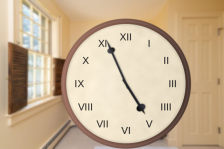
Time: **4:56**
